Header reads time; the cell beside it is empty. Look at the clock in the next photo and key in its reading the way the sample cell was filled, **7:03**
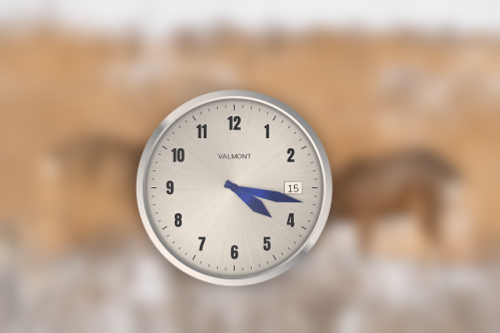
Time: **4:17**
